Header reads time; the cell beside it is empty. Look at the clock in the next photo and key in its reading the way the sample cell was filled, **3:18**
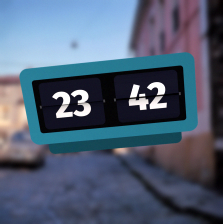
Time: **23:42**
